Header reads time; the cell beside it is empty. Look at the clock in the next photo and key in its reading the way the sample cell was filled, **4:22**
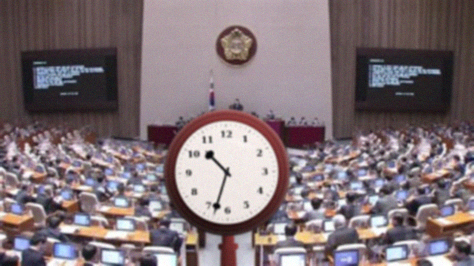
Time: **10:33**
